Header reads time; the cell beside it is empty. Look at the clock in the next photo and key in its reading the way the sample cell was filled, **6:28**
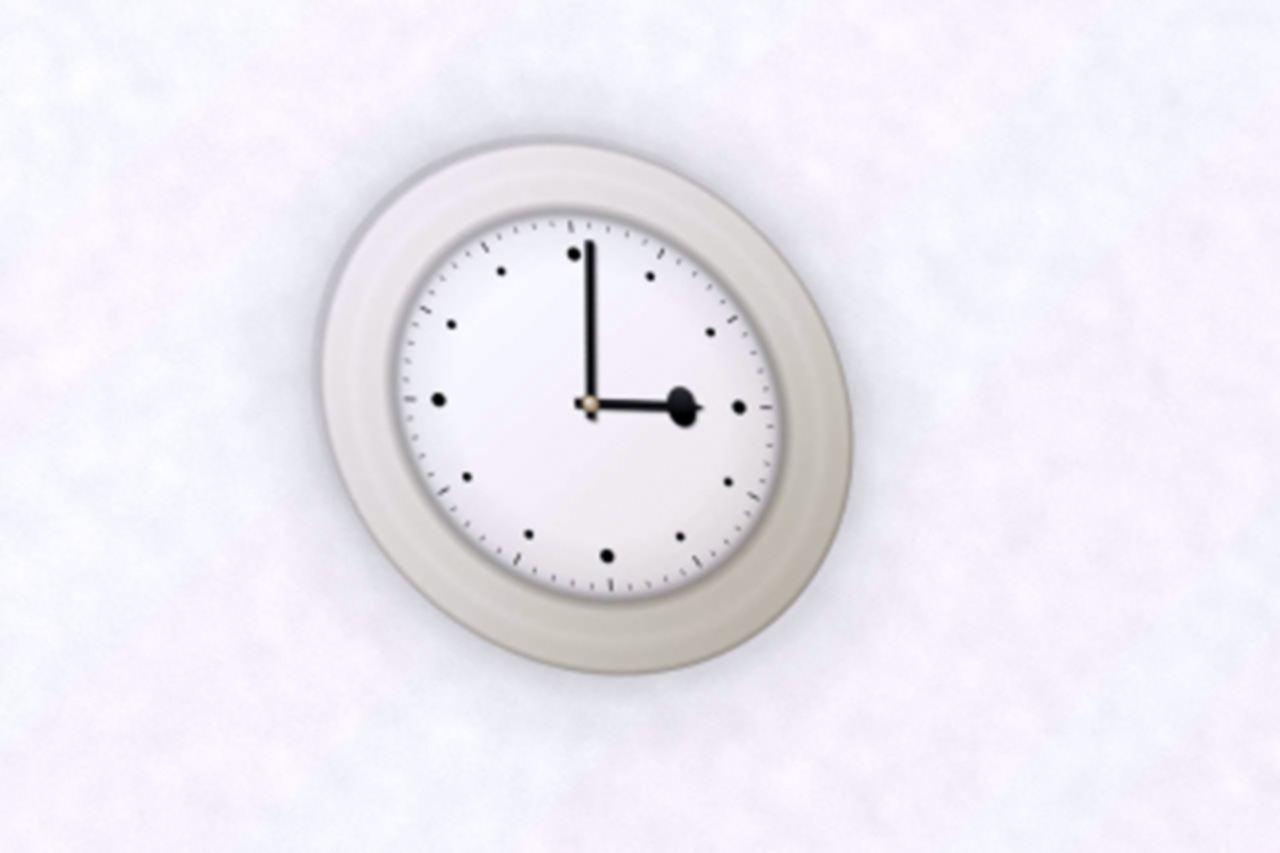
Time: **3:01**
